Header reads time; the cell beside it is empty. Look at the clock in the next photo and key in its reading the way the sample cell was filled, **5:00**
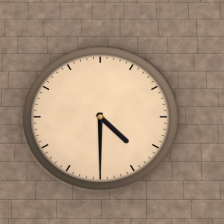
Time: **4:30**
